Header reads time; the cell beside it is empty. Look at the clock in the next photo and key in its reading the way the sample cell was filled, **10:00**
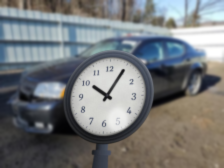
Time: **10:05**
